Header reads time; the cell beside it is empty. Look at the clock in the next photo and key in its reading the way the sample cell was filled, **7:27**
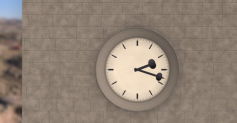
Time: **2:18**
